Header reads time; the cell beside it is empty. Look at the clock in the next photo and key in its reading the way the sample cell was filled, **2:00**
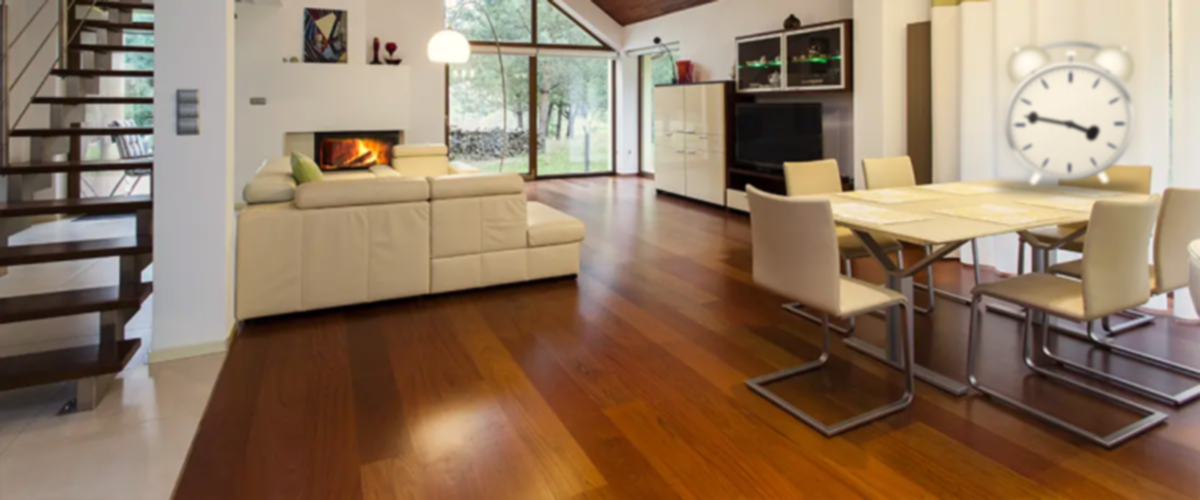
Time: **3:47**
